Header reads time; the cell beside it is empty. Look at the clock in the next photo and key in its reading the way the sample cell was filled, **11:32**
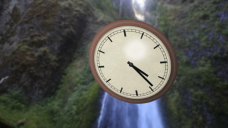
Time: **4:24**
